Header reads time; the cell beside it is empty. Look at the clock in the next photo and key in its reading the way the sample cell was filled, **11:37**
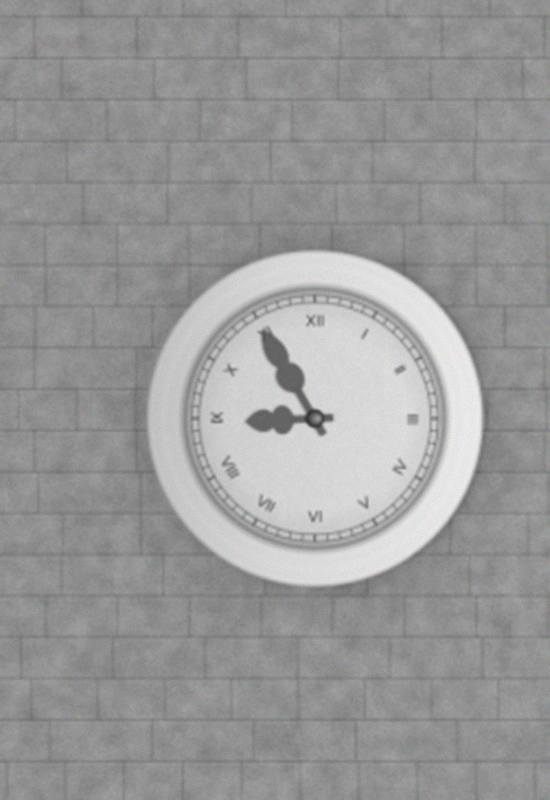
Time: **8:55**
